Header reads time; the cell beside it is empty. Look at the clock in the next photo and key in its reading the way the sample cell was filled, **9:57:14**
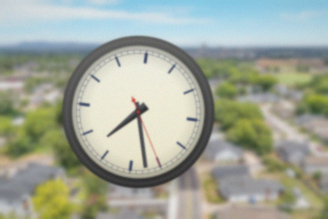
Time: **7:27:25**
